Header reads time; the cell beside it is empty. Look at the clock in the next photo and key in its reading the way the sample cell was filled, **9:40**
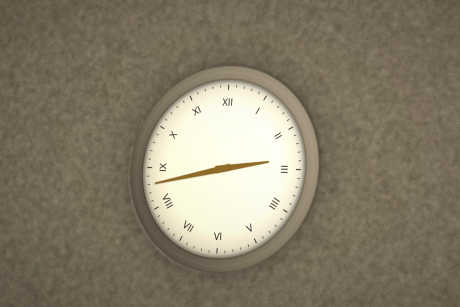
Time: **2:43**
